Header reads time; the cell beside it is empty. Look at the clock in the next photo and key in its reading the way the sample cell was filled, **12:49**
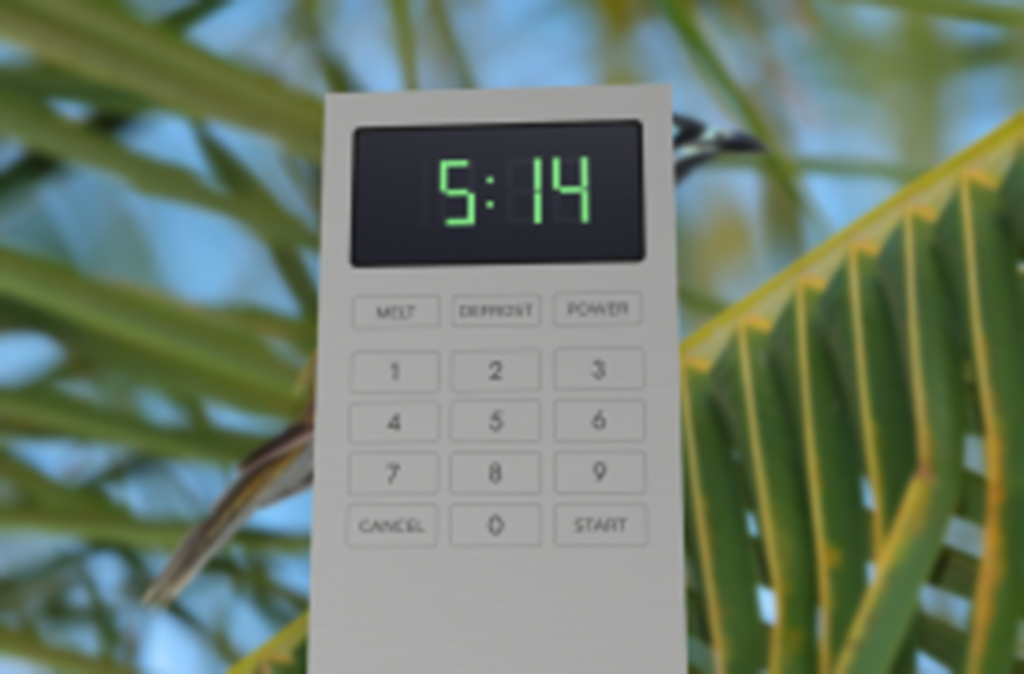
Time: **5:14**
